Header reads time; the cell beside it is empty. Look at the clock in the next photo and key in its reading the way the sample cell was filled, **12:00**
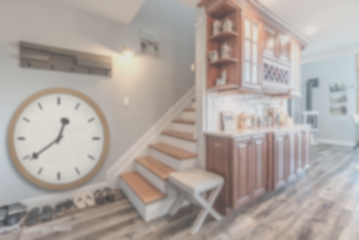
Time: **12:39**
